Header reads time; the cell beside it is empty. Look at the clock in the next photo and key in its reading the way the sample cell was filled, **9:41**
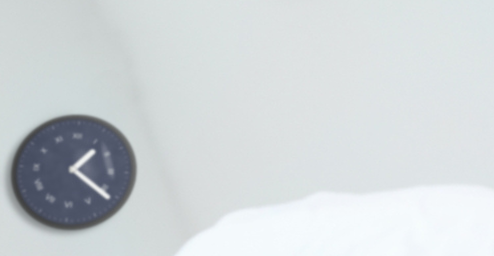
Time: **1:21**
